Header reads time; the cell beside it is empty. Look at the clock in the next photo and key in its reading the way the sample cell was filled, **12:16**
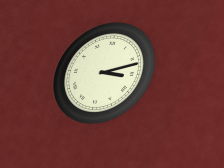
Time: **3:12**
